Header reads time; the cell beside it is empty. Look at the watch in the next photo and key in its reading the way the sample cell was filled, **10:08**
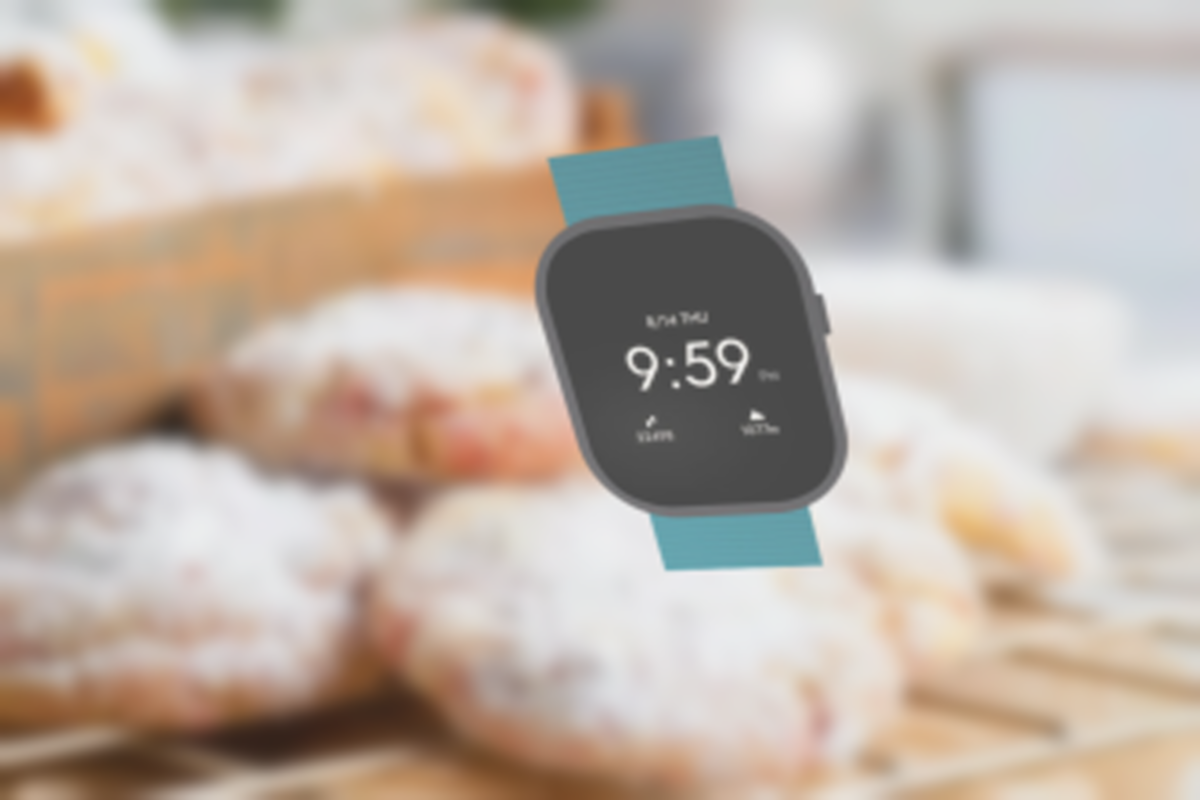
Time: **9:59**
